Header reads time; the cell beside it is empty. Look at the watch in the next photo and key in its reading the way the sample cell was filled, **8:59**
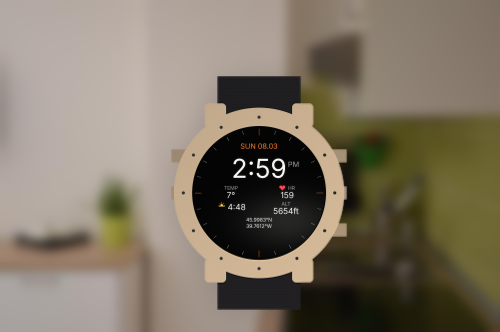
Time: **2:59**
